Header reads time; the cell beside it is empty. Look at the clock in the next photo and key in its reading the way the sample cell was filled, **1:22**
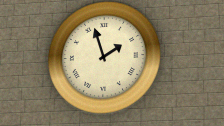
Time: **1:57**
